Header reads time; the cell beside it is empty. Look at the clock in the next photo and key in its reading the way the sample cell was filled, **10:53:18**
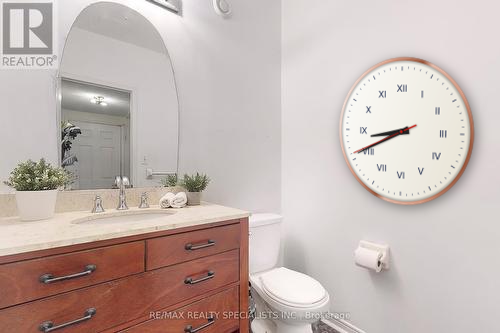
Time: **8:40:41**
